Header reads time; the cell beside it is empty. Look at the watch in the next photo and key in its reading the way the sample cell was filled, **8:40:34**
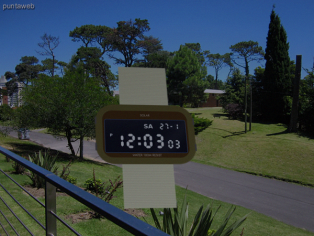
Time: **12:03:03**
